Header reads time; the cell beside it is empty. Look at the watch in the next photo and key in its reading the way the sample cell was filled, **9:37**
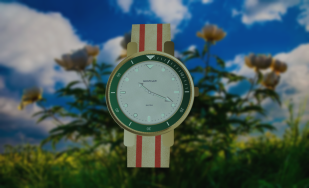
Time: **10:19**
